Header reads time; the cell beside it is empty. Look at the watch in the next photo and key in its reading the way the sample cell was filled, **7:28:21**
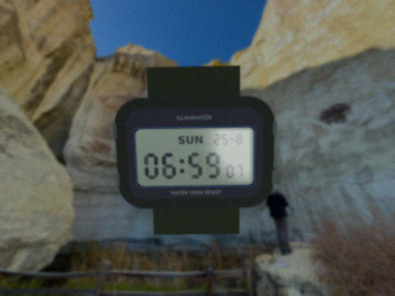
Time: **6:59:07**
